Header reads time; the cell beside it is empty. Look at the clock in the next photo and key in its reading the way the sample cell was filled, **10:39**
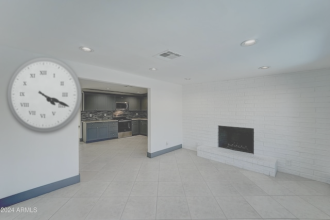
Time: **4:19**
